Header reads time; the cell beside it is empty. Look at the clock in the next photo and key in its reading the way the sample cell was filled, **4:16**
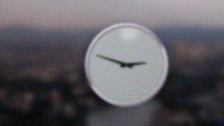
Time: **2:48**
